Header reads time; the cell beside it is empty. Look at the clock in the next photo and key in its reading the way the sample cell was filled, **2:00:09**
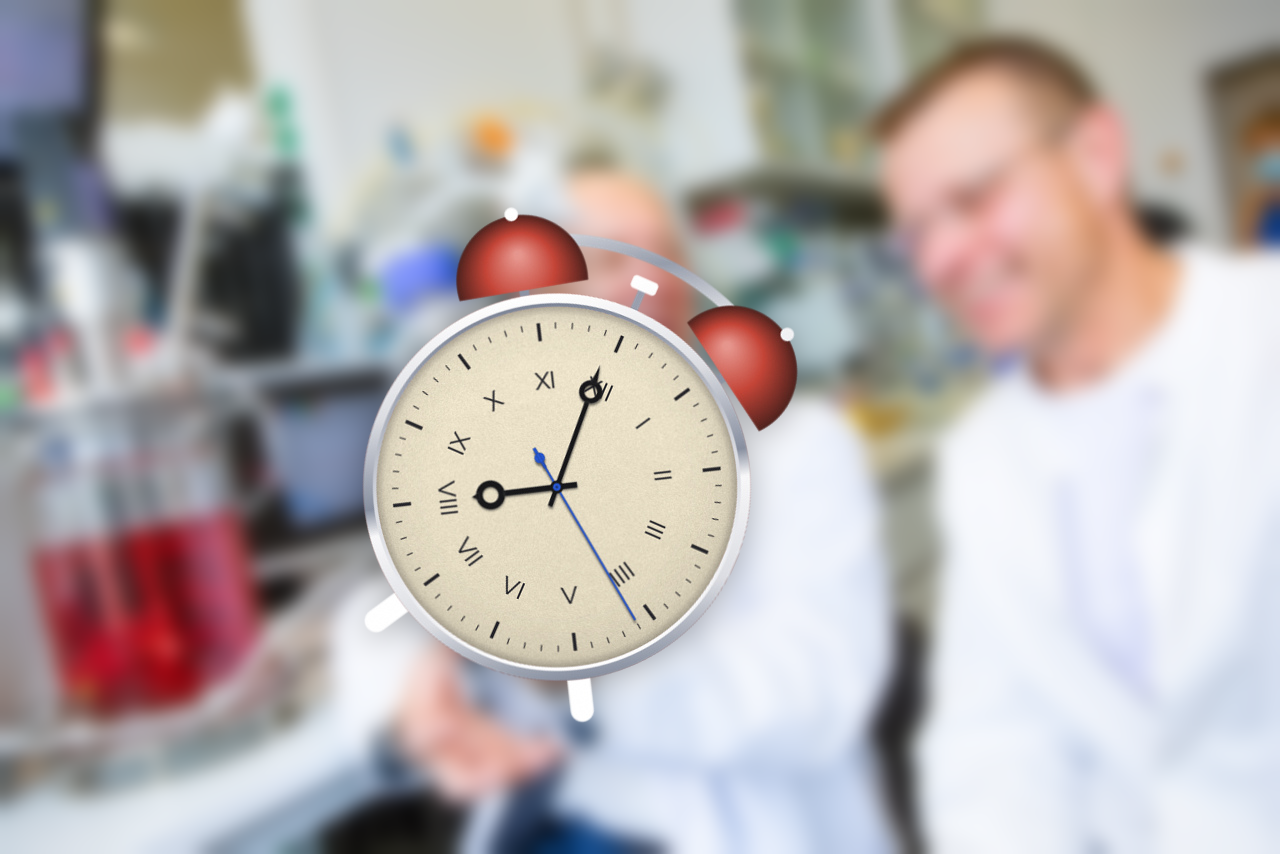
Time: **7:59:21**
